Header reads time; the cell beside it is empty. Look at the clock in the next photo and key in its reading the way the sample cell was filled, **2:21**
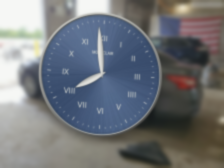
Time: **7:59**
